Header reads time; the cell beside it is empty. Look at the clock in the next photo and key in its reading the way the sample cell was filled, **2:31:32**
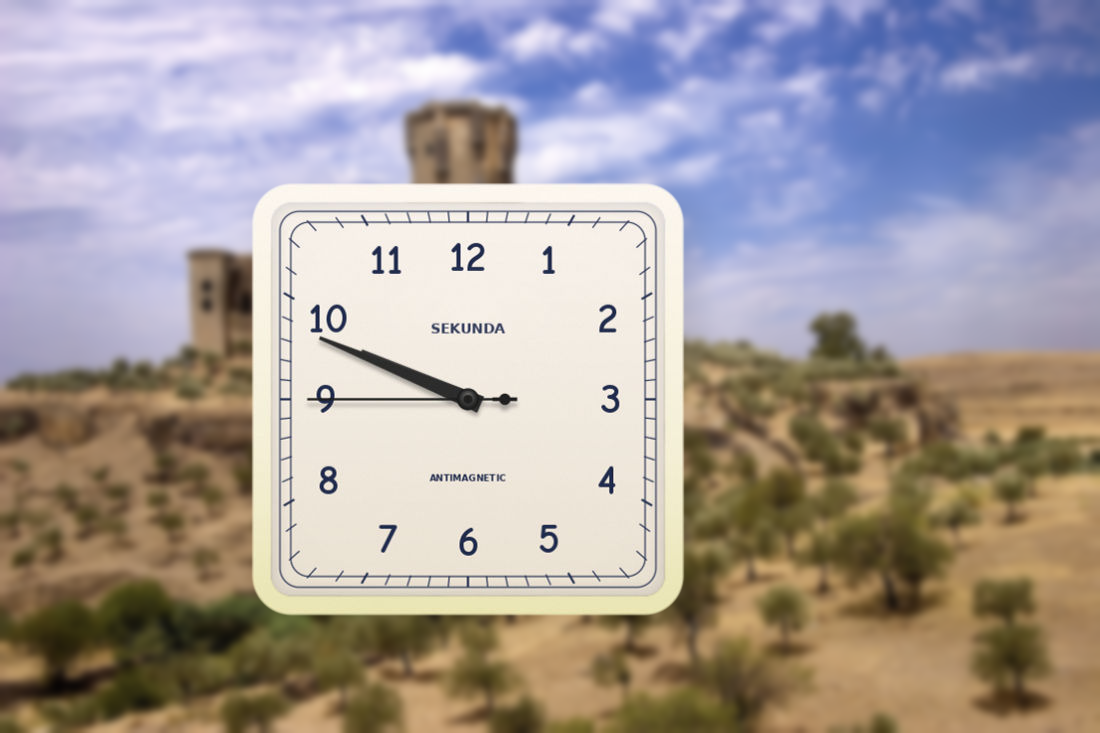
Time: **9:48:45**
